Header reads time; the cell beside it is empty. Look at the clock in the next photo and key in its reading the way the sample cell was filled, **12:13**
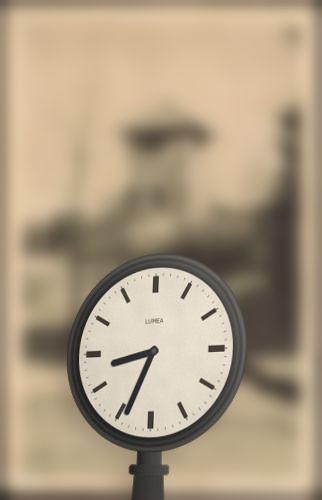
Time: **8:34**
